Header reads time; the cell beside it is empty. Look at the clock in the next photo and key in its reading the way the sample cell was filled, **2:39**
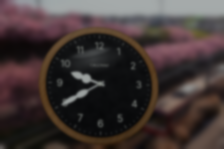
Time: **9:40**
